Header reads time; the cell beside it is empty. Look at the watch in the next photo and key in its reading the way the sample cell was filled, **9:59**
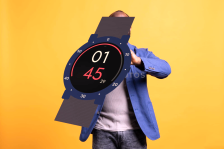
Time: **1:45**
